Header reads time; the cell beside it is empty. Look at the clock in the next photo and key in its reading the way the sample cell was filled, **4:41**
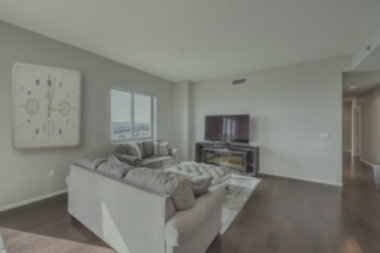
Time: **3:02**
